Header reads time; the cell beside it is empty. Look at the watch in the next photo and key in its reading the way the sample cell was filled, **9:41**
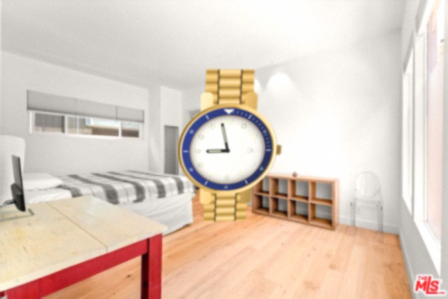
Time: **8:58**
